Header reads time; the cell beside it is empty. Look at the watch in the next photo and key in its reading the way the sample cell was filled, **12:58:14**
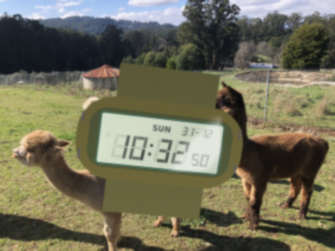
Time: **10:32:50**
